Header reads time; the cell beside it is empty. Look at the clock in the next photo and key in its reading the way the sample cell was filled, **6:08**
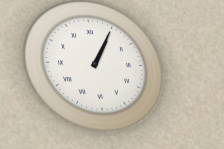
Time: **1:05**
